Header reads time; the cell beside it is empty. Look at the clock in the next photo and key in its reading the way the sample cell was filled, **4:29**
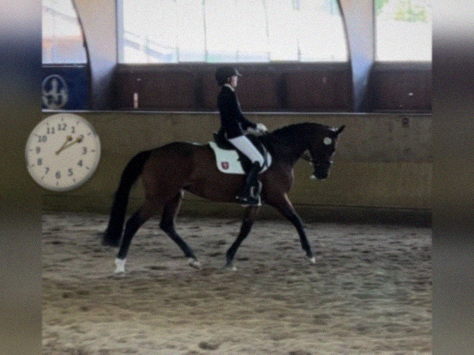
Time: **1:10**
